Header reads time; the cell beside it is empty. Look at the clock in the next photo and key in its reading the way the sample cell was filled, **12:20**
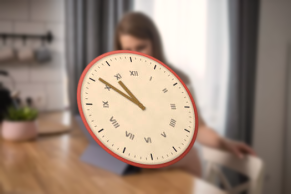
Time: **10:51**
